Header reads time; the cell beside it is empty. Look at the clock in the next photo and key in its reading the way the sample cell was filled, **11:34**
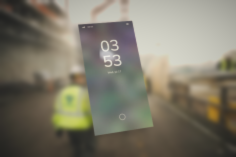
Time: **3:53**
